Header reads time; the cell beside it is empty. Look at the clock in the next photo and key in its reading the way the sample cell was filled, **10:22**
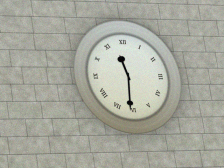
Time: **11:31**
